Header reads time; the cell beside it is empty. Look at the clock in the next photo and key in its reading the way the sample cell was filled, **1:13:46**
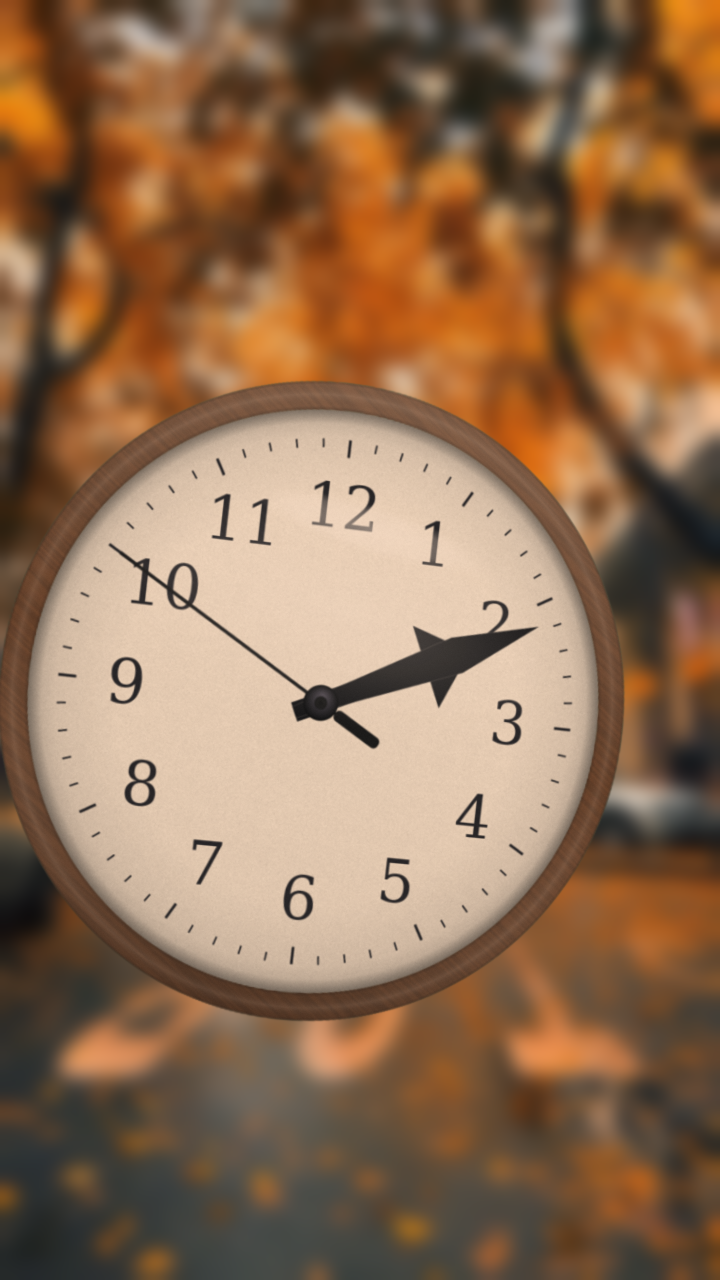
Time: **2:10:50**
